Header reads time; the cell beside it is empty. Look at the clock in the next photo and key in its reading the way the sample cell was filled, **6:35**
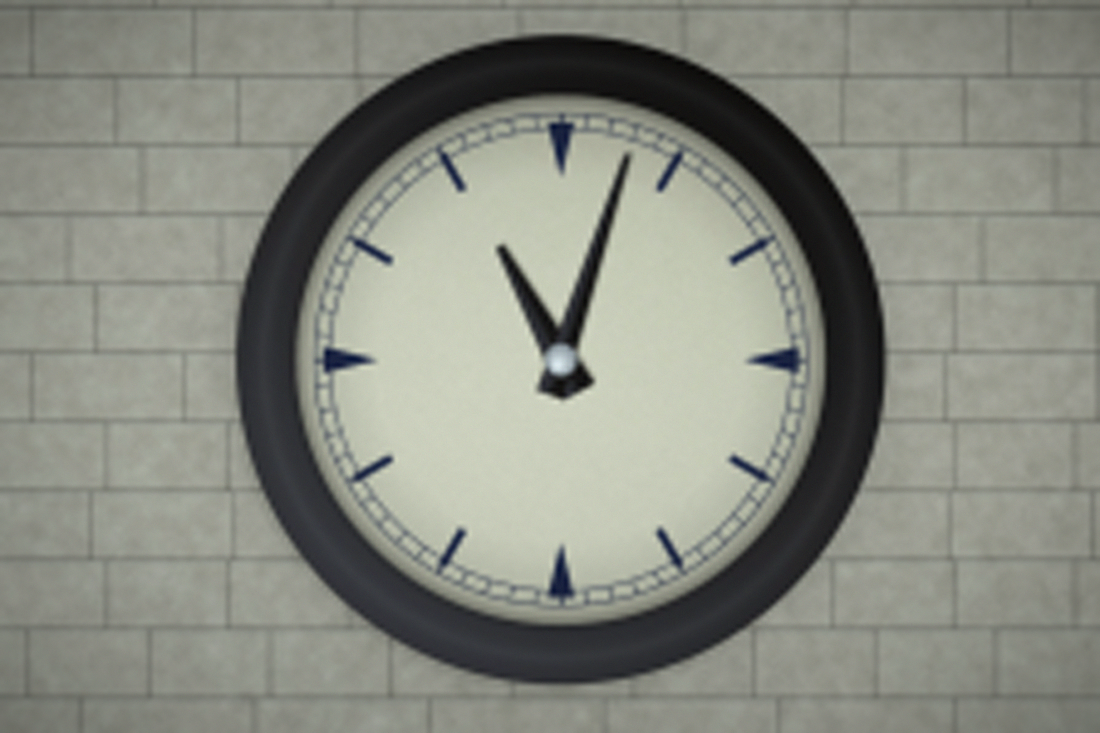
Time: **11:03**
